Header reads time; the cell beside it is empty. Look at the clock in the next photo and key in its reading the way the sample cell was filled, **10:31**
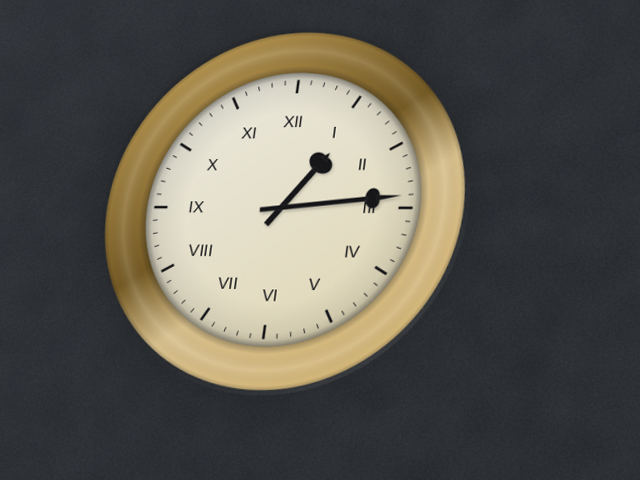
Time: **1:14**
